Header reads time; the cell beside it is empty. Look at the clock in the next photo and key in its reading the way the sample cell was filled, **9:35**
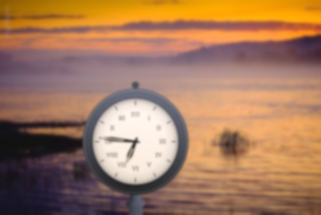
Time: **6:46**
